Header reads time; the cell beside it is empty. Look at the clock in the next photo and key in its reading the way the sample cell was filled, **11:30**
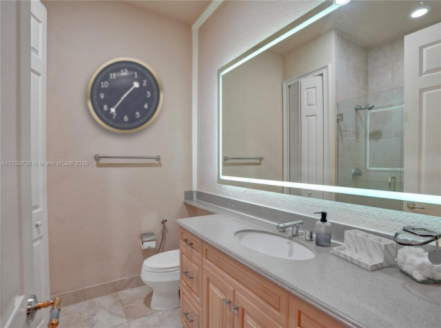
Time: **1:37**
